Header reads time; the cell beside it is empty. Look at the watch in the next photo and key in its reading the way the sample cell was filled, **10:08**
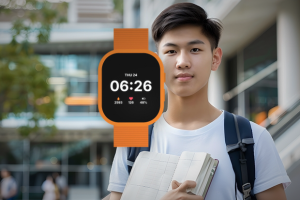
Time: **6:26**
